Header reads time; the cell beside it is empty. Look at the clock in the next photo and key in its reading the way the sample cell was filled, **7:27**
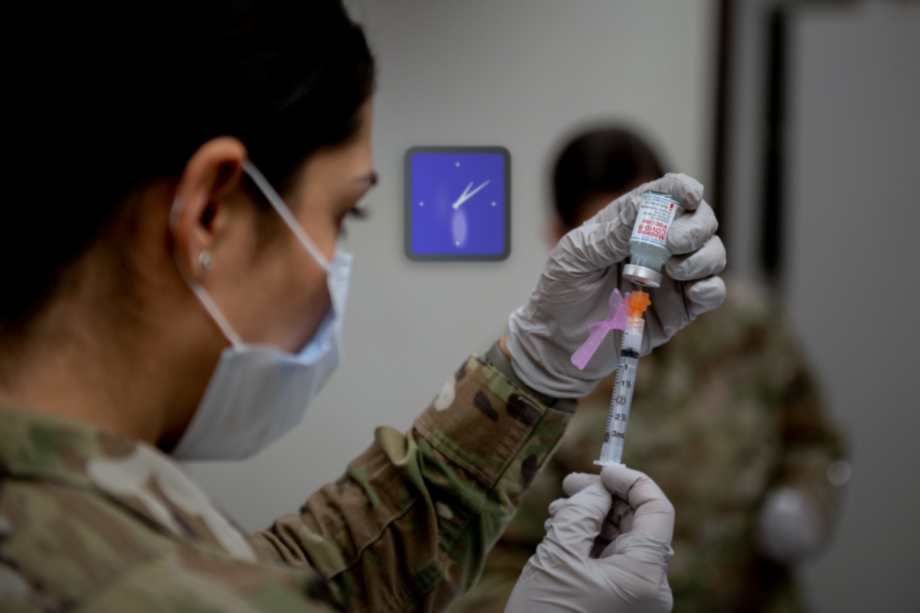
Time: **1:09**
